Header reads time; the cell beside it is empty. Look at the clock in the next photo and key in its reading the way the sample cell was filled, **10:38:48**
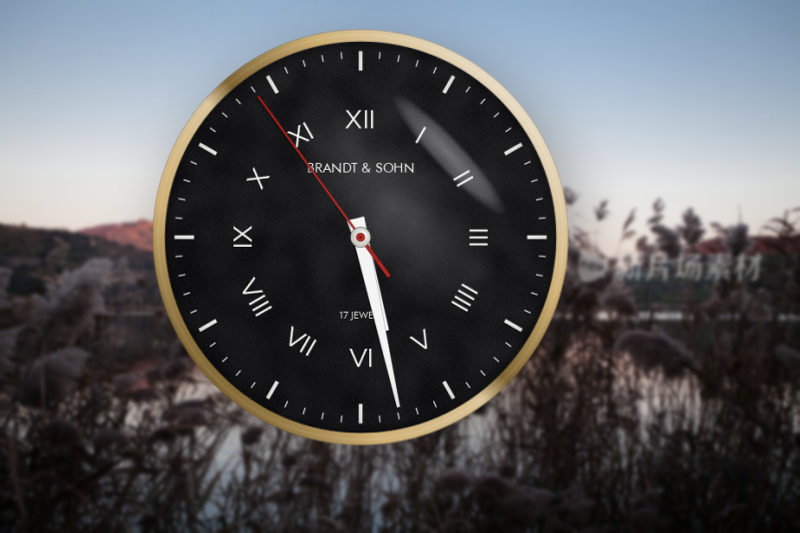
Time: **5:27:54**
